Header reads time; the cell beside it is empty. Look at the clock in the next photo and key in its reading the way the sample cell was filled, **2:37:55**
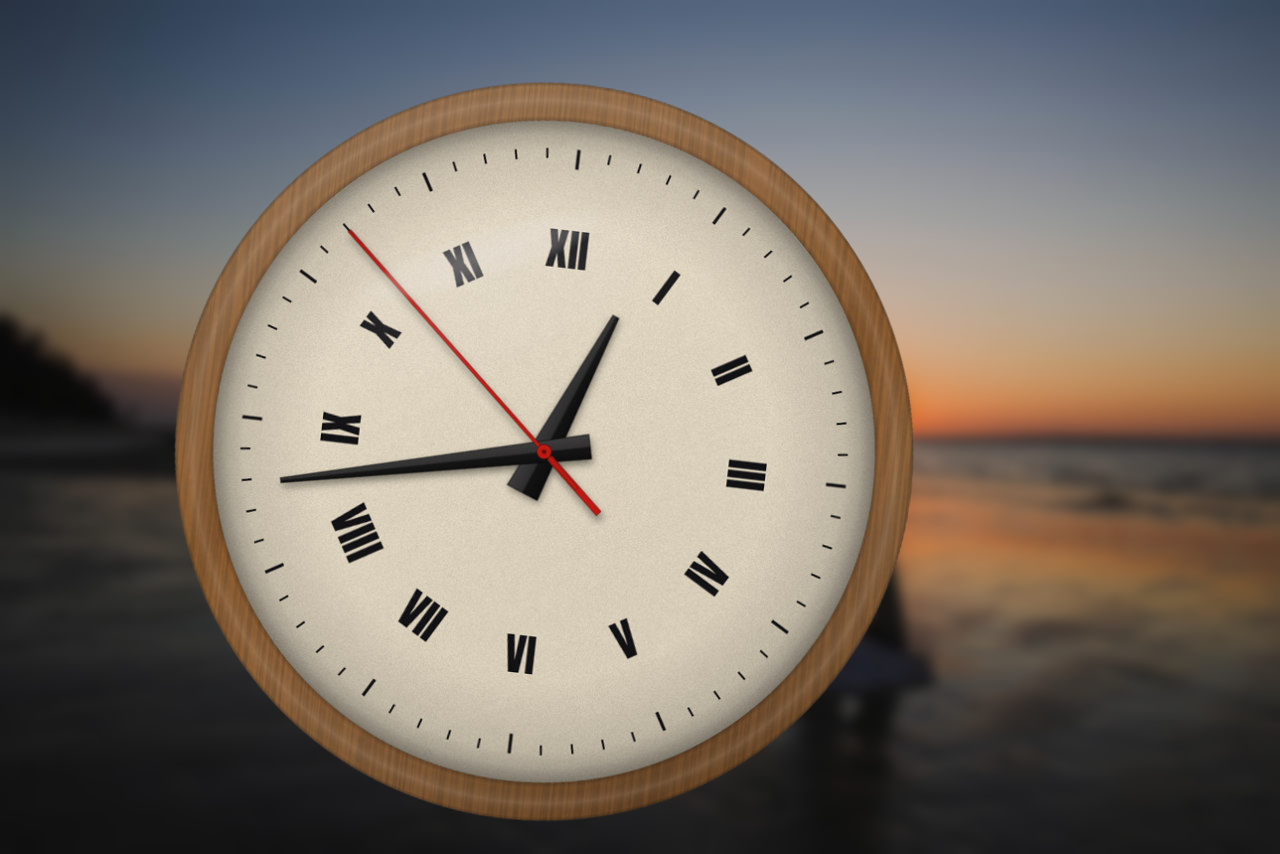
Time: **12:42:52**
